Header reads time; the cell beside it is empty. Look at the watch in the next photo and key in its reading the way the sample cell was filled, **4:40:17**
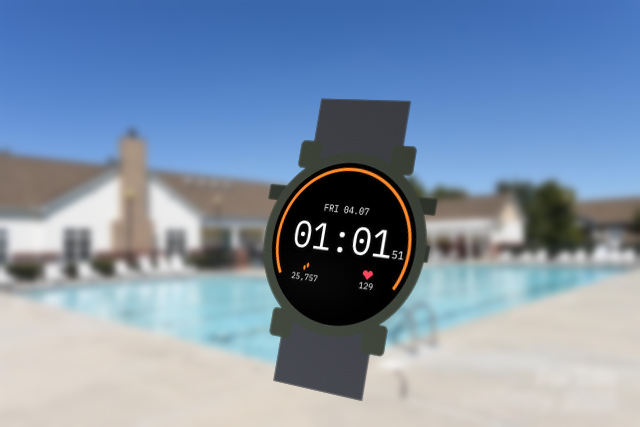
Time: **1:01:51**
